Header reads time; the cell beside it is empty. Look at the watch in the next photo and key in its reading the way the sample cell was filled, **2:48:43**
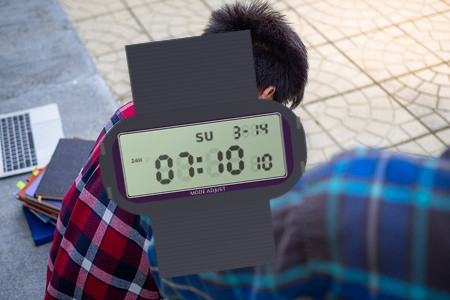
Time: **7:10:10**
